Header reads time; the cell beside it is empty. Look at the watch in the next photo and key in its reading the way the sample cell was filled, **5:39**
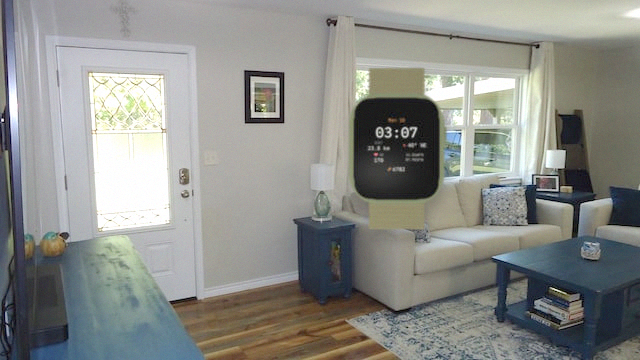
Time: **3:07**
